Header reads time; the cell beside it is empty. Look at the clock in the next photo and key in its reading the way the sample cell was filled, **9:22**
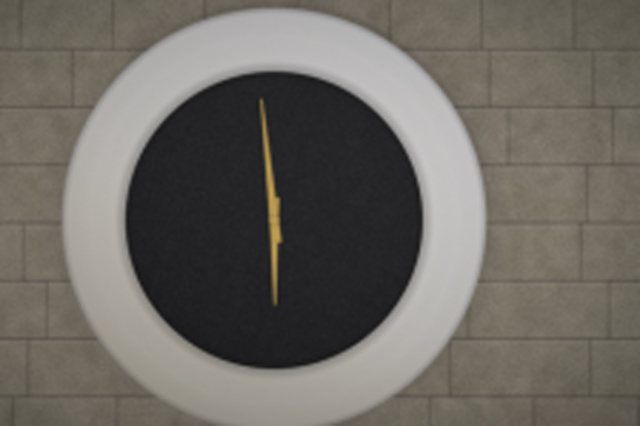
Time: **5:59**
